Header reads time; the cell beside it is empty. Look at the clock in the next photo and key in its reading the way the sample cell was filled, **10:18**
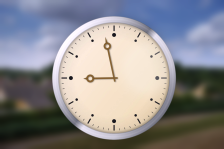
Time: **8:58**
